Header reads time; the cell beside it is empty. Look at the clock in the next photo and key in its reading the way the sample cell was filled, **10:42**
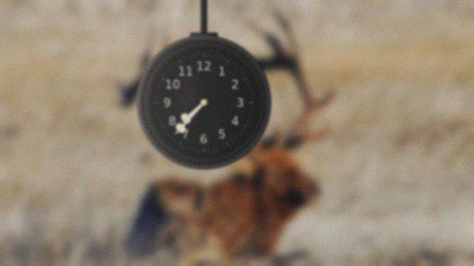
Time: **7:37**
